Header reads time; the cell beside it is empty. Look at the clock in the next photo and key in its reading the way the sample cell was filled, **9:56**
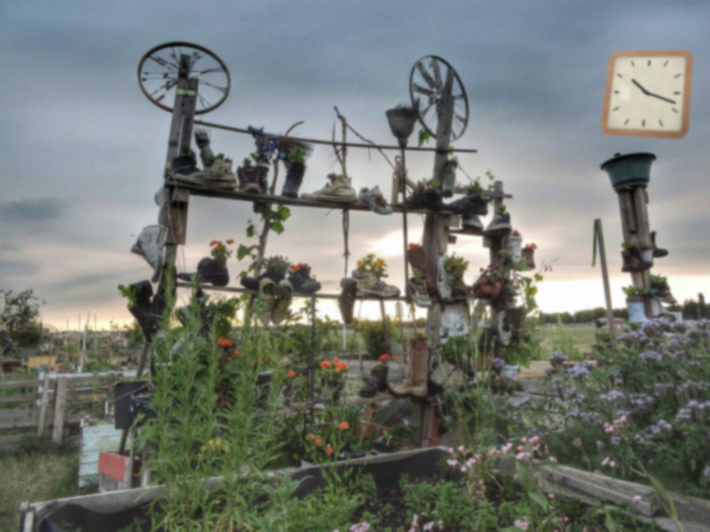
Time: **10:18**
